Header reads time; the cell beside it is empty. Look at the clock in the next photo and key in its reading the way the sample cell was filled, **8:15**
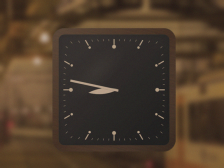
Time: **8:47**
